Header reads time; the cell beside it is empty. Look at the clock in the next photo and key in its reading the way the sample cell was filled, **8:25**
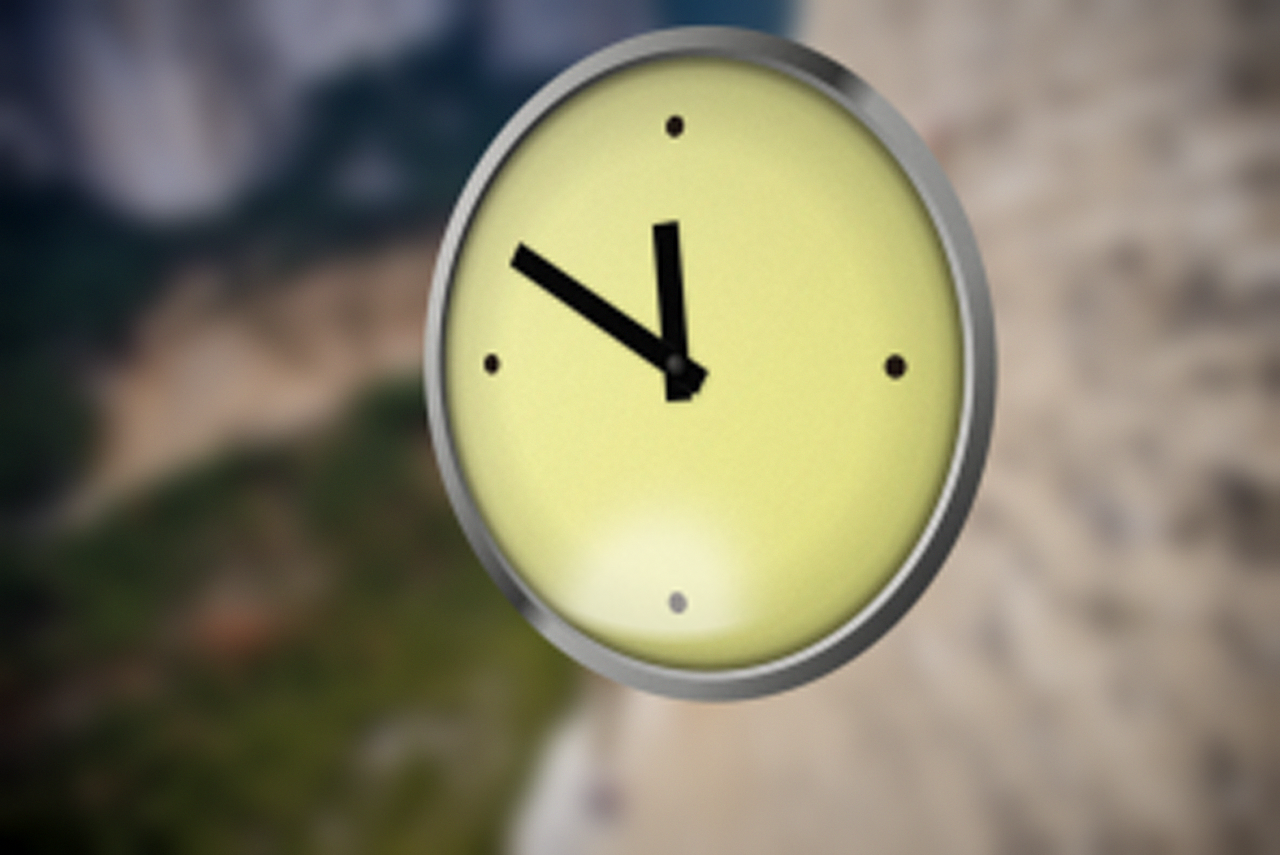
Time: **11:50**
